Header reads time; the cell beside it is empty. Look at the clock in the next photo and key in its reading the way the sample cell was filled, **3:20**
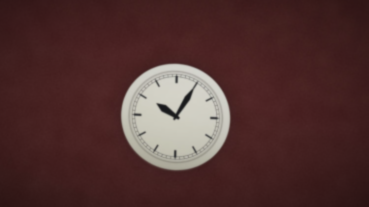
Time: **10:05**
